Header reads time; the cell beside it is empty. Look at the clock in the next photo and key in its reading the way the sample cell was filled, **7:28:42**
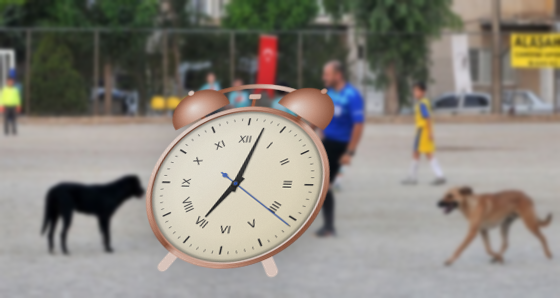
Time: **7:02:21**
